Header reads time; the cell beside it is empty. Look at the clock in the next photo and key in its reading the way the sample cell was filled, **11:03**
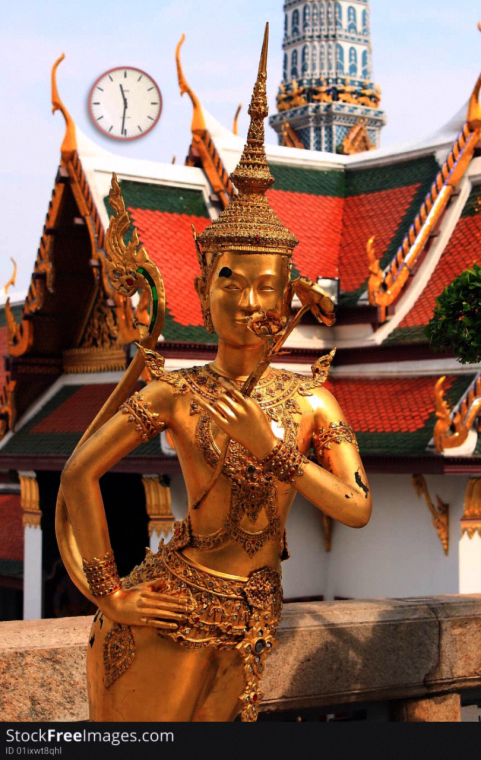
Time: **11:31**
